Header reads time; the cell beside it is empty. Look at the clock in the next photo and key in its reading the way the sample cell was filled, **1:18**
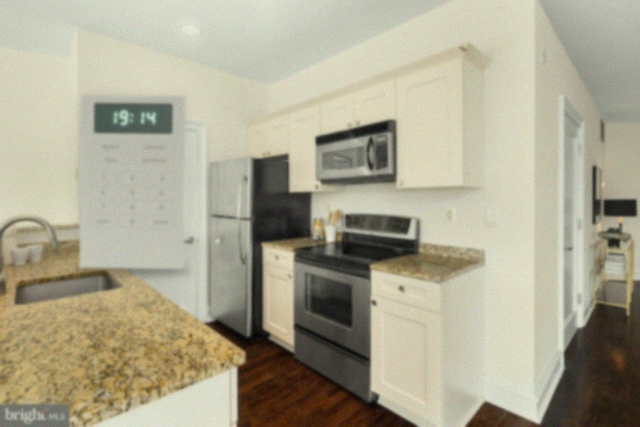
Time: **19:14**
